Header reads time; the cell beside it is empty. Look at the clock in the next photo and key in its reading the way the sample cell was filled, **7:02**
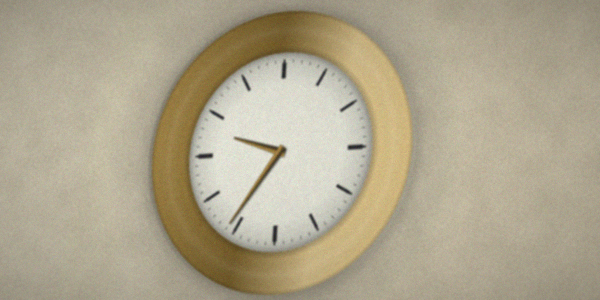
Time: **9:36**
